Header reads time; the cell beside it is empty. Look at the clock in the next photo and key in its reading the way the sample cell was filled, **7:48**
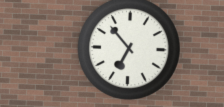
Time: **6:53**
